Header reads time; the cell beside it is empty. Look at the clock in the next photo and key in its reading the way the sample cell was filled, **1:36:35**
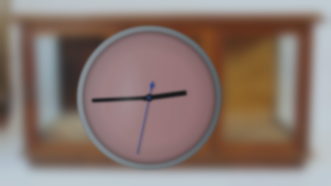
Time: **2:44:32**
